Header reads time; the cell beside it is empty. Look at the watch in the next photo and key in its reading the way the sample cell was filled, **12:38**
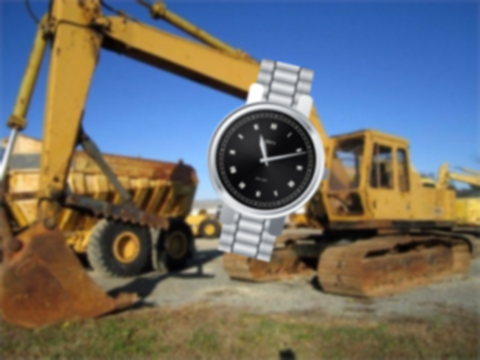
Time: **11:11**
